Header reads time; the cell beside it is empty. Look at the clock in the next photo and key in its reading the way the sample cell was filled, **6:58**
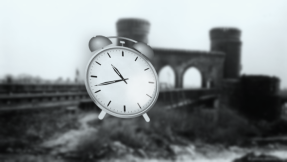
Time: **10:42**
